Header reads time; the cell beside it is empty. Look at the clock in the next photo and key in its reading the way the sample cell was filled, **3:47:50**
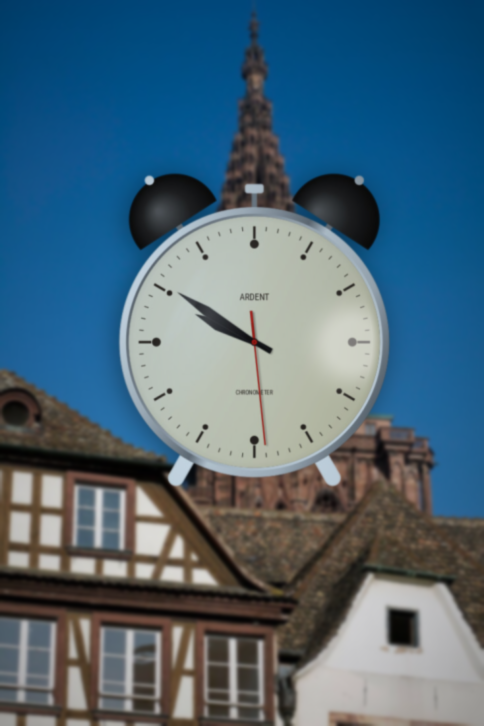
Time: **9:50:29**
